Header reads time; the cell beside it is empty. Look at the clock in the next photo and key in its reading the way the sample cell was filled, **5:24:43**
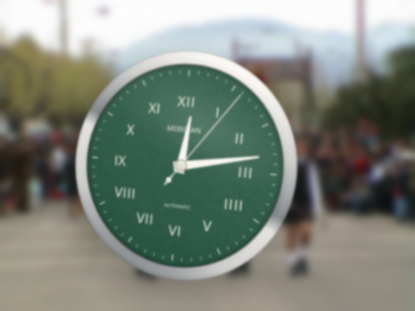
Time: **12:13:06**
